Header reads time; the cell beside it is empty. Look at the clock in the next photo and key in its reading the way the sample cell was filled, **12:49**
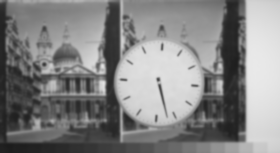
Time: **5:27**
